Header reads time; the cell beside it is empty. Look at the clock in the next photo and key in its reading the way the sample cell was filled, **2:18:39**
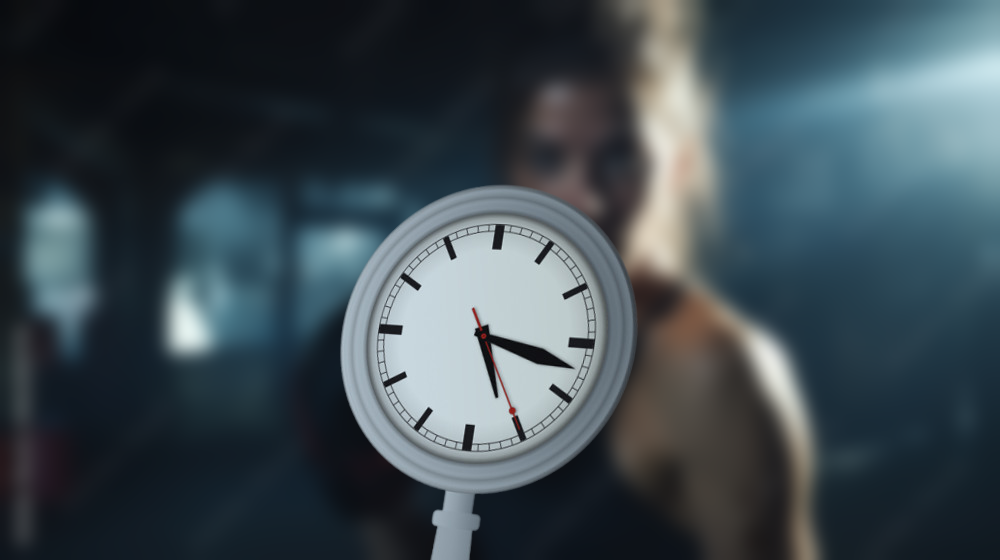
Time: **5:17:25**
